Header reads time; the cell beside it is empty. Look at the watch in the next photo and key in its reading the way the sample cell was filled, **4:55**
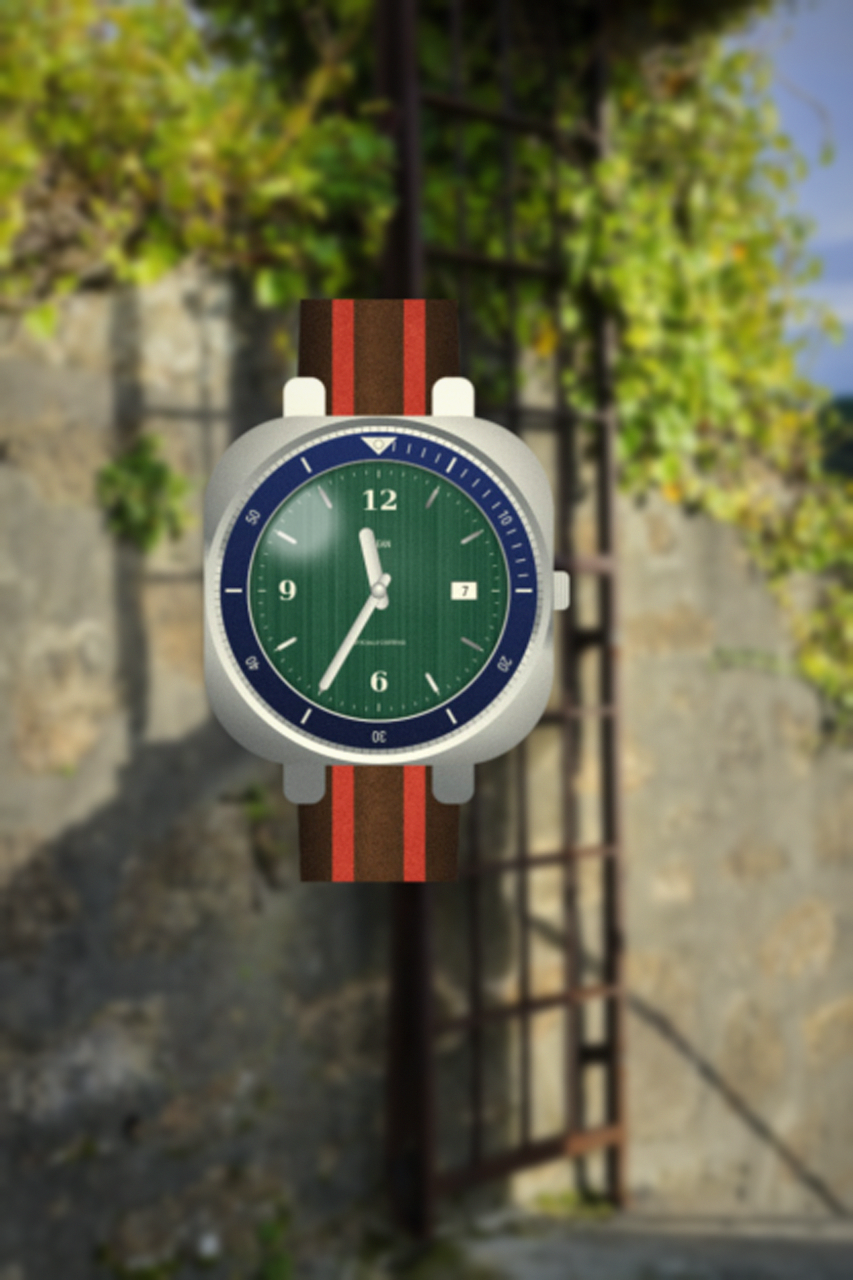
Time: **11:35**
